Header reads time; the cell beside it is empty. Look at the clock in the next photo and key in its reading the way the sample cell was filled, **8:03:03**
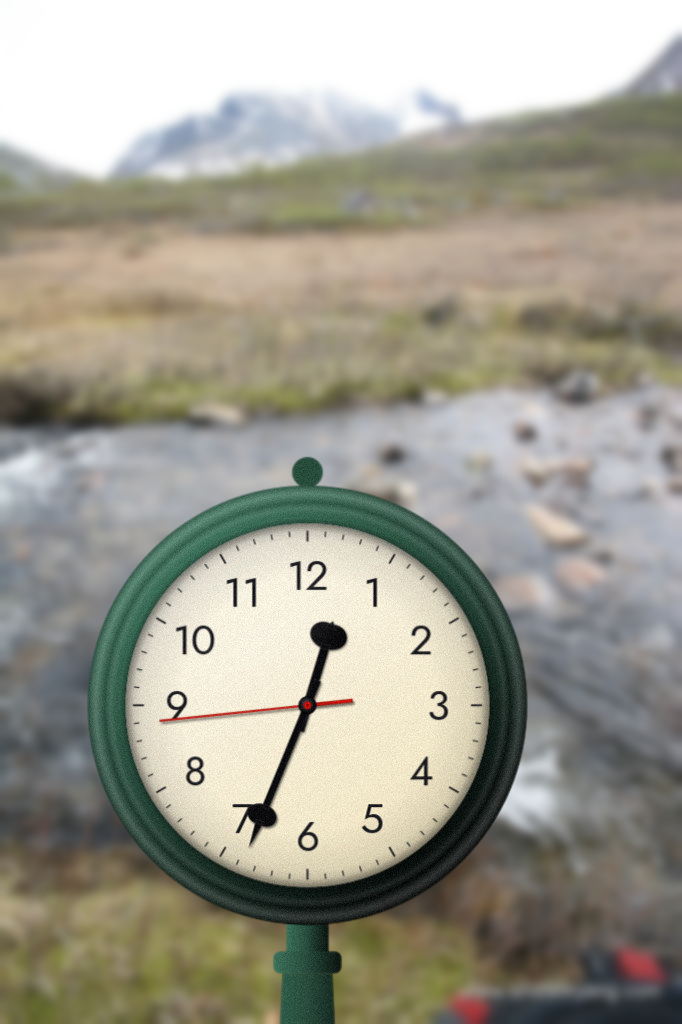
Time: **12:33:44**
